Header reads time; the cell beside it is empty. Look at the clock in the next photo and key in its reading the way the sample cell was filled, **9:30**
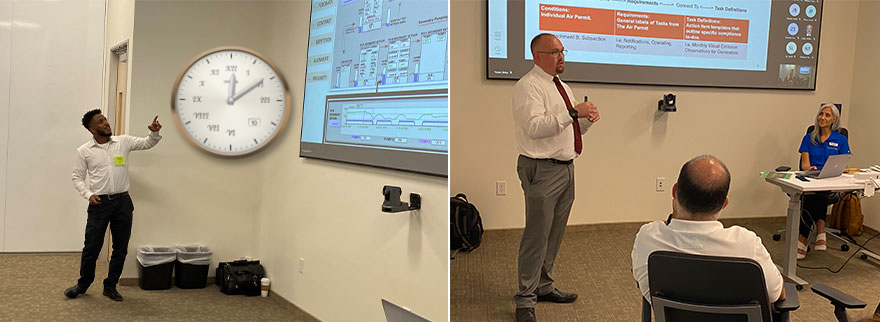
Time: **12:09**
